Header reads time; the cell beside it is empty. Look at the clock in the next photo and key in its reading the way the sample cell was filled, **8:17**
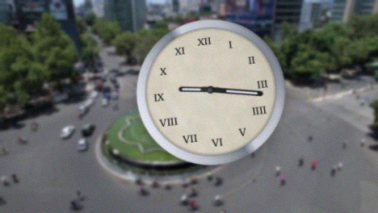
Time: **9:17**
